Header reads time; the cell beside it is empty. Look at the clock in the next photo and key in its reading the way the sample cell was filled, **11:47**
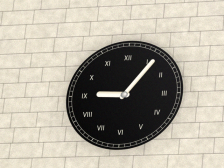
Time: **9:06**
